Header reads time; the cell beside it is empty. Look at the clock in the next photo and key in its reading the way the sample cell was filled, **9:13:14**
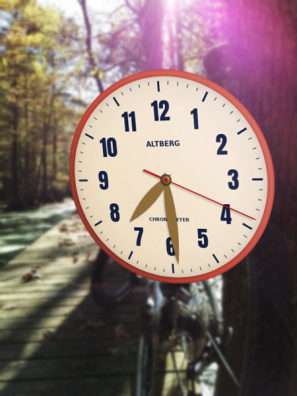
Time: **7:29:19**
